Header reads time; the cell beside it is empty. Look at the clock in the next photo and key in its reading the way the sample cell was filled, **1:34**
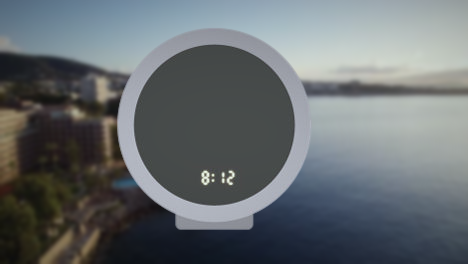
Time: **8:12**
